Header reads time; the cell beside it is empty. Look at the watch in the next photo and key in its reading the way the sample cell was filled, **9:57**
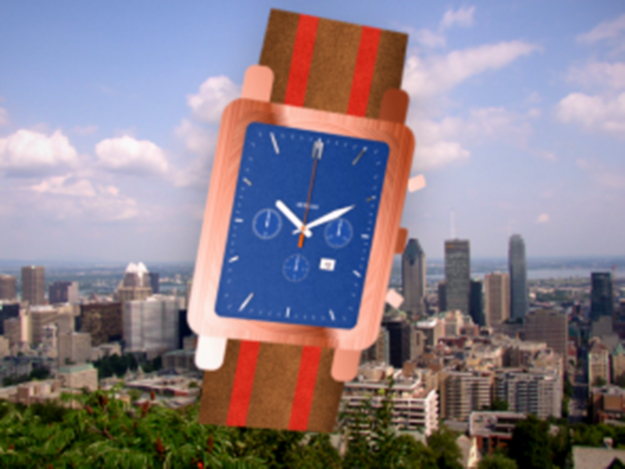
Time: **10:10**
